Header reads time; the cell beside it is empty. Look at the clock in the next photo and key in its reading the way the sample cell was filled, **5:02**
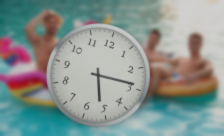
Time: **5:14**
